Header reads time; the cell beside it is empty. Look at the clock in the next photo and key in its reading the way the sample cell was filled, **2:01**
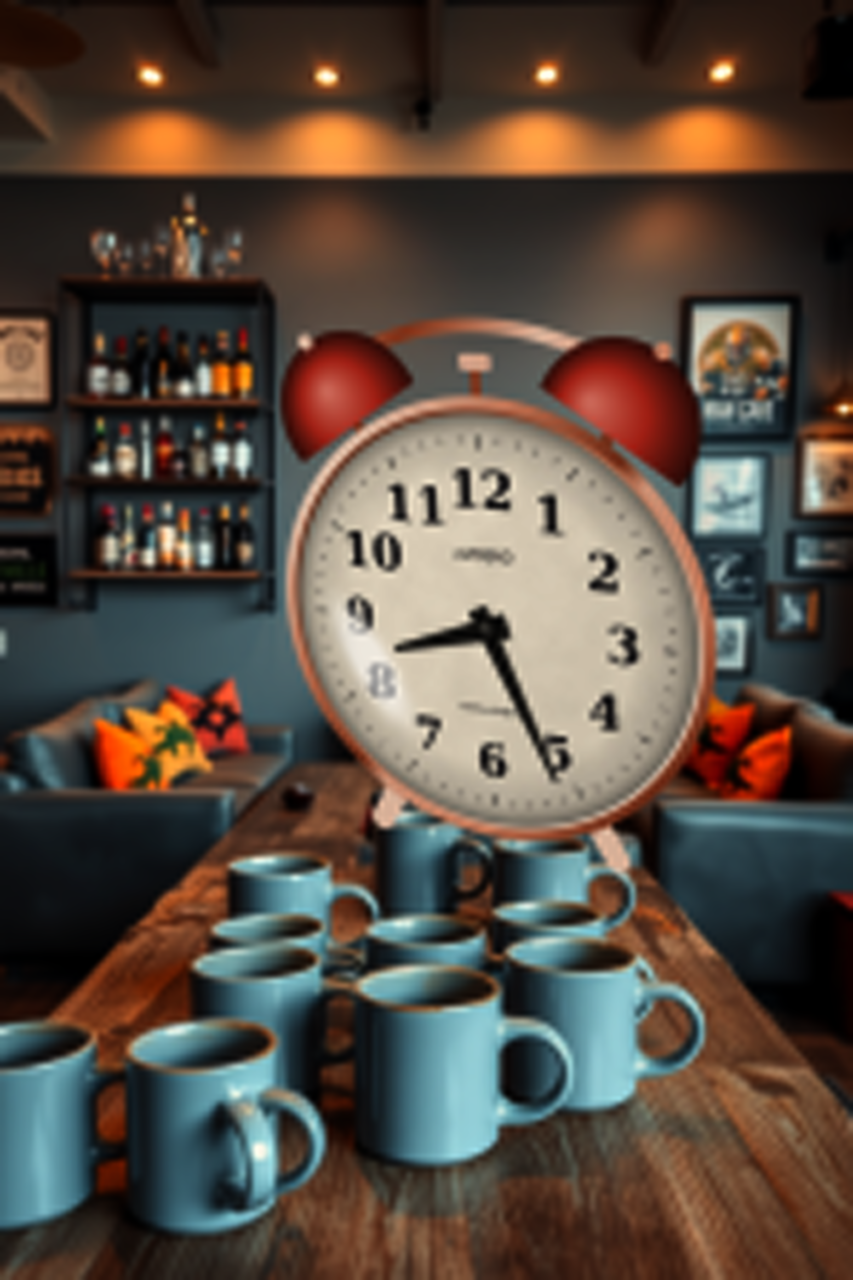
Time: **8:26**
